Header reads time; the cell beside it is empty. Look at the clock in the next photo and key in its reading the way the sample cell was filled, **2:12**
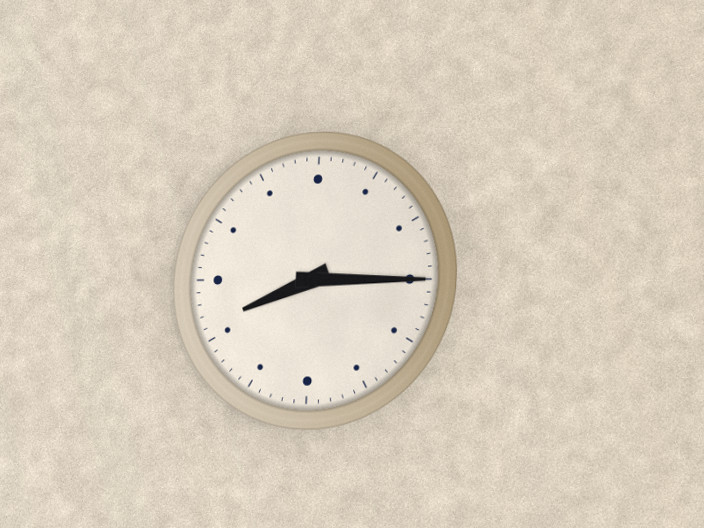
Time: **8:15**
